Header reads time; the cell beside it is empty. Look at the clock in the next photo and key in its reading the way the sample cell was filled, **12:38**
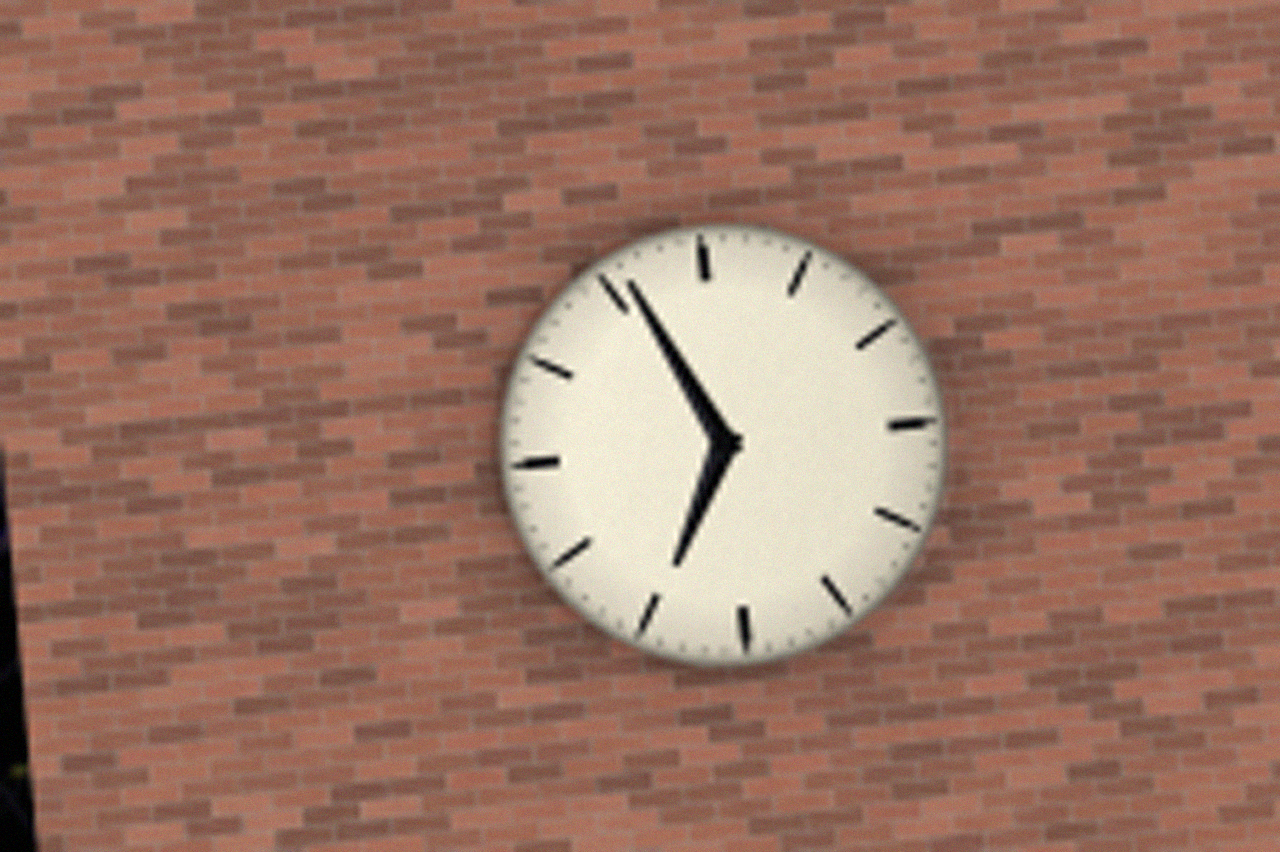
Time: **6:56**
